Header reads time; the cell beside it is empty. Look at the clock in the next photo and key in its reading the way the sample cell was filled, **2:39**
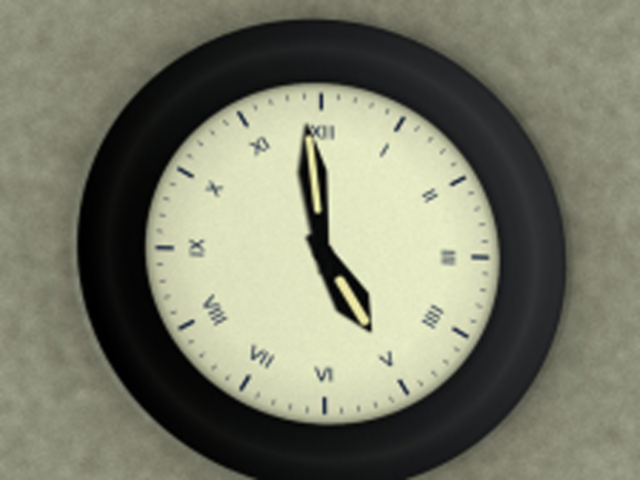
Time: **4:59**
